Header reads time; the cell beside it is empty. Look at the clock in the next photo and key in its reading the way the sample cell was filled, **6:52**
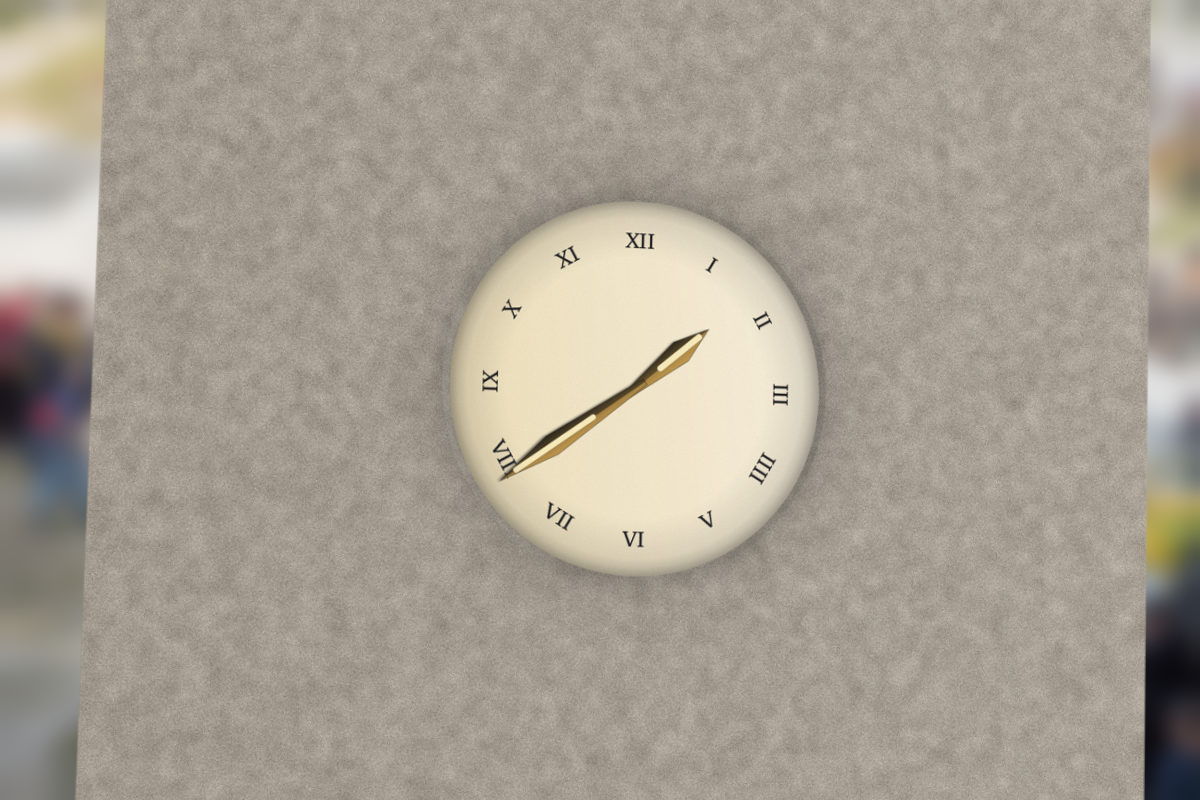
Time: **1:39**
